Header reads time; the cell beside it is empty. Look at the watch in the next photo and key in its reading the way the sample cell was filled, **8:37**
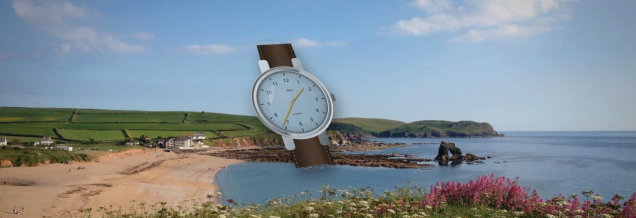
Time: **1:36**
